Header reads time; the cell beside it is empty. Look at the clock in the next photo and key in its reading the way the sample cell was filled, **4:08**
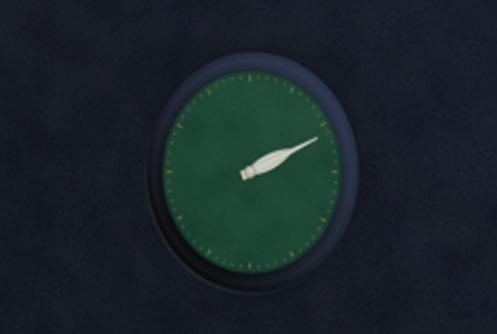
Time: **2:11**
